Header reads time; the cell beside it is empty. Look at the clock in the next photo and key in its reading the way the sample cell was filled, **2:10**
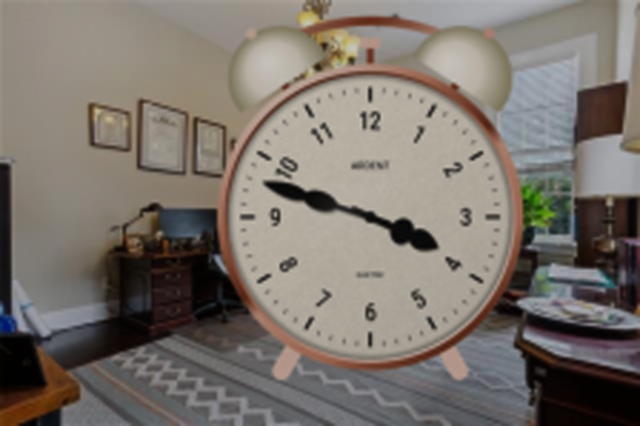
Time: **3:48**
